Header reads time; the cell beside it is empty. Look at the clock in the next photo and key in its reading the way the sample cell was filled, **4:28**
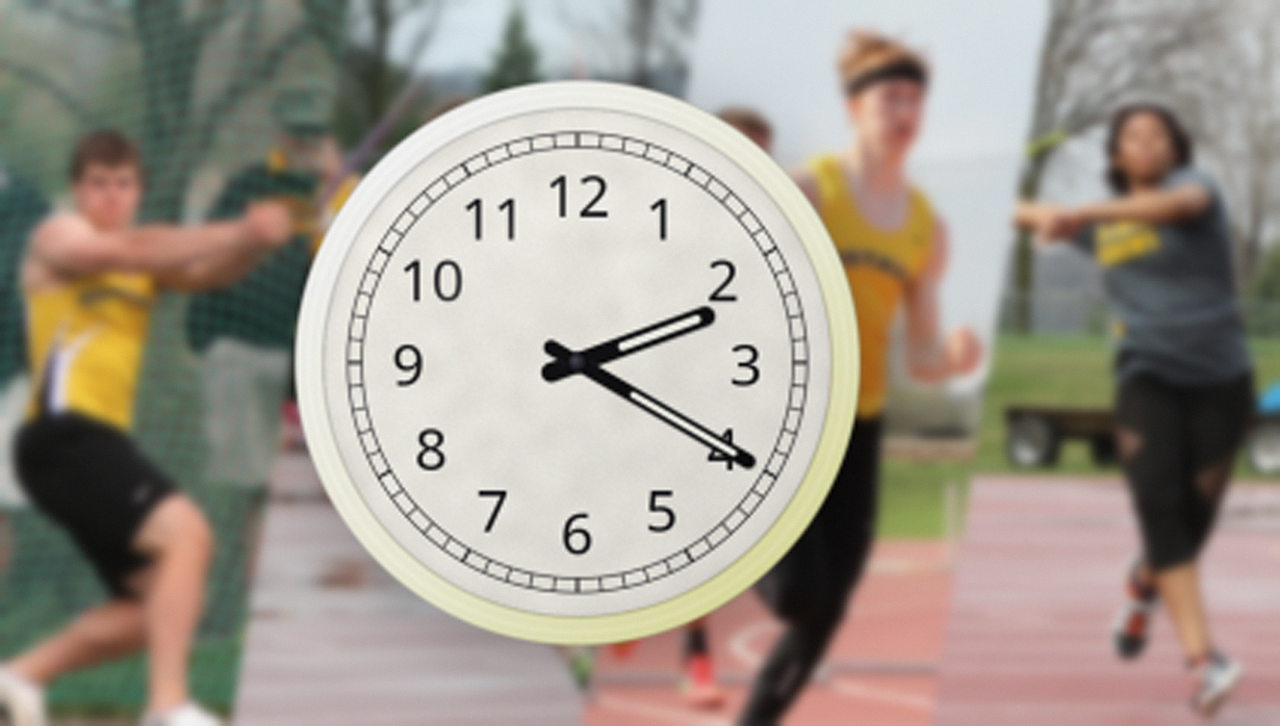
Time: **2:20**
